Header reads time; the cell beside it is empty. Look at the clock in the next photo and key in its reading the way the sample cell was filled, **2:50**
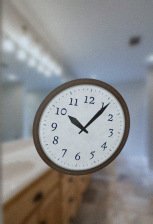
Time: **10:06**
